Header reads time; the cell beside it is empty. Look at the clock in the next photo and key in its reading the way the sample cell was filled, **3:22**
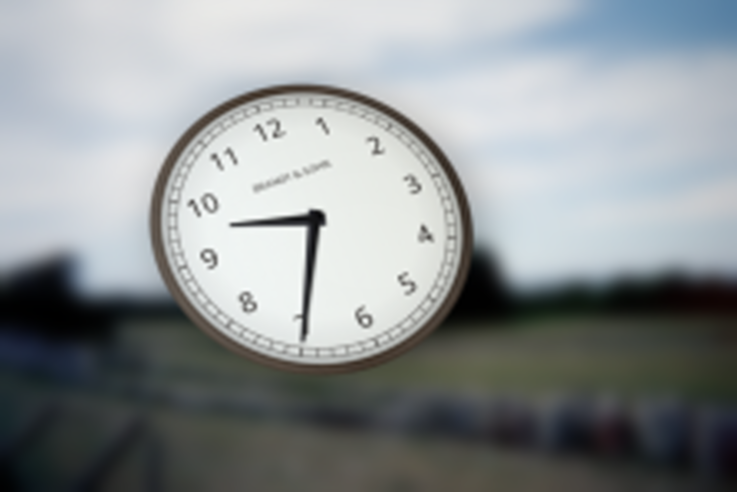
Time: **9:35**
